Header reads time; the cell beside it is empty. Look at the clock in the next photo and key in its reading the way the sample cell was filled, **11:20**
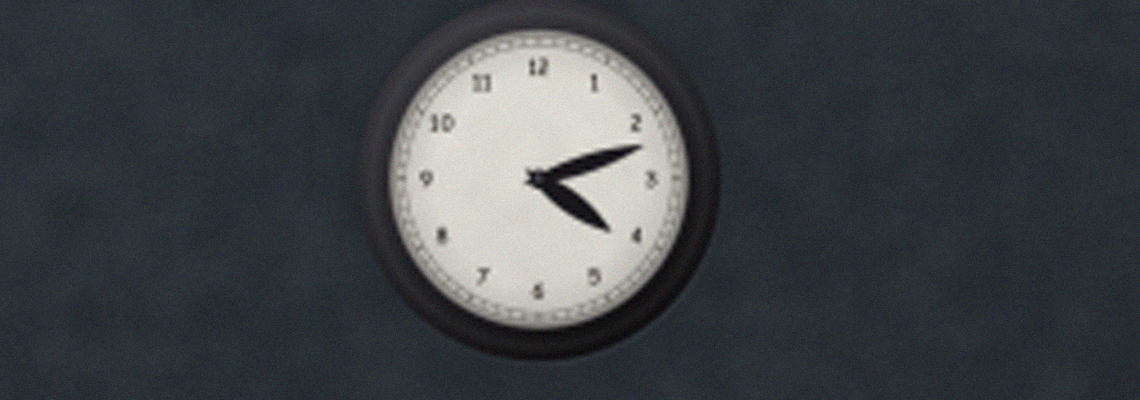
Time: **4:12**
